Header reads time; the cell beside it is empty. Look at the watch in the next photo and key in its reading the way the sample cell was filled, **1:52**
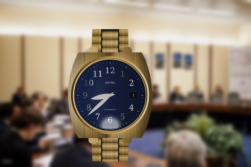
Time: **8:38**
